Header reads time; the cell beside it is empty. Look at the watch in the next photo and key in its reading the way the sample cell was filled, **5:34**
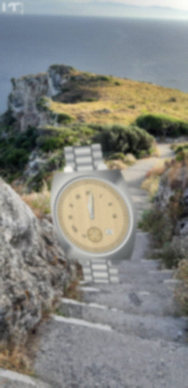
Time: **12:01**
